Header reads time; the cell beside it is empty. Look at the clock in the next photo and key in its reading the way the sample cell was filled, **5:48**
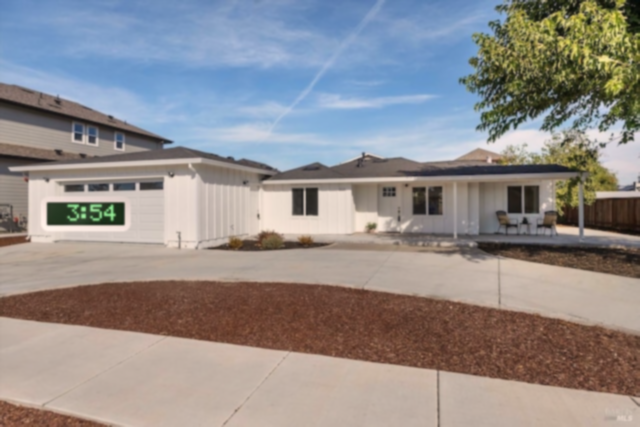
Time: **3:54**
